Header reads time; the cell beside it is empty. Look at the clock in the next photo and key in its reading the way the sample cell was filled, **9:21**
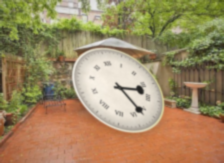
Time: **3:27**
